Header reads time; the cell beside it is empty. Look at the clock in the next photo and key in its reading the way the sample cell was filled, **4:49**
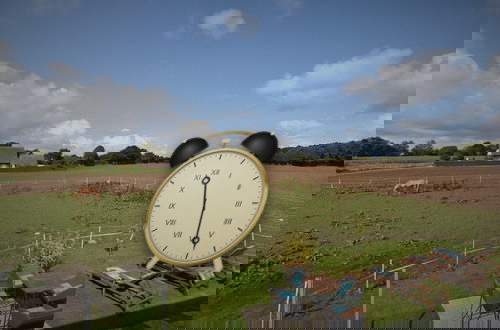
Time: **11:29**
